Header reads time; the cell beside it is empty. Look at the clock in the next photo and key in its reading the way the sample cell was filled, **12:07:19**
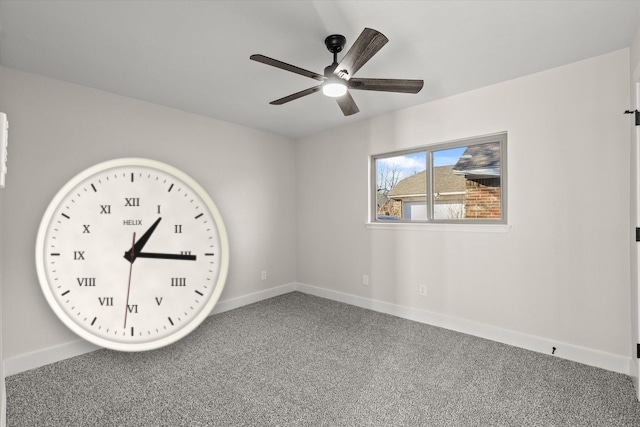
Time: **1:15:31**
